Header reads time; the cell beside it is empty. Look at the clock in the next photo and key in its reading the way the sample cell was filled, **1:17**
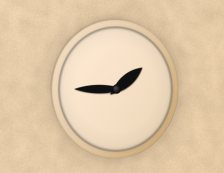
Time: **1:45**
